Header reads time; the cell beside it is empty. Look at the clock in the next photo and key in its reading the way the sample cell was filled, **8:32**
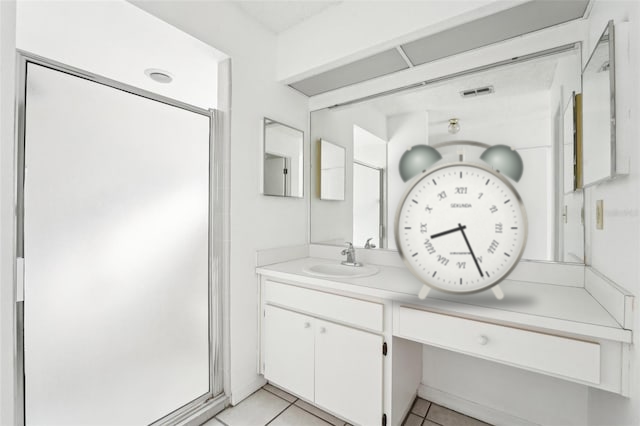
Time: **8:26**
